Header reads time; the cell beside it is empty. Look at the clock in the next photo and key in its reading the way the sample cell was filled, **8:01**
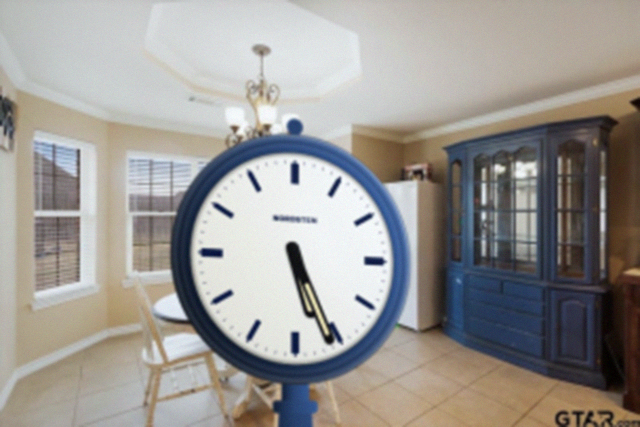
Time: **5:26**
